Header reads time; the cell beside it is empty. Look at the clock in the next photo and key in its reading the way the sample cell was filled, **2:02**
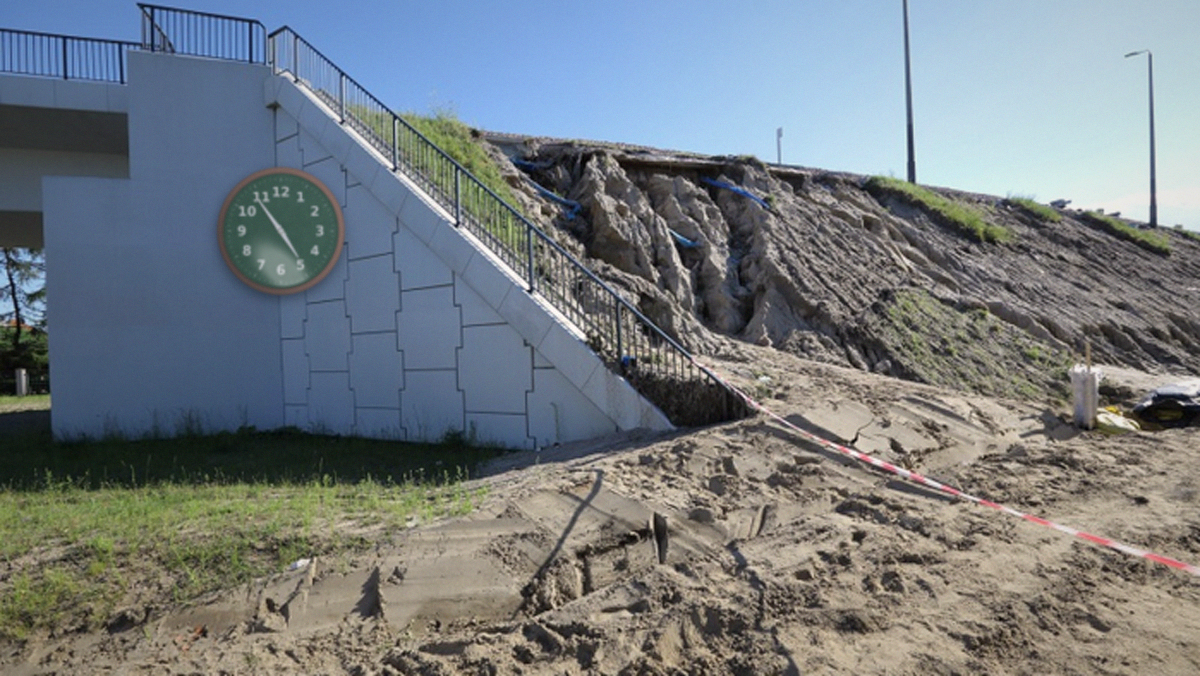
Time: **4:54**
